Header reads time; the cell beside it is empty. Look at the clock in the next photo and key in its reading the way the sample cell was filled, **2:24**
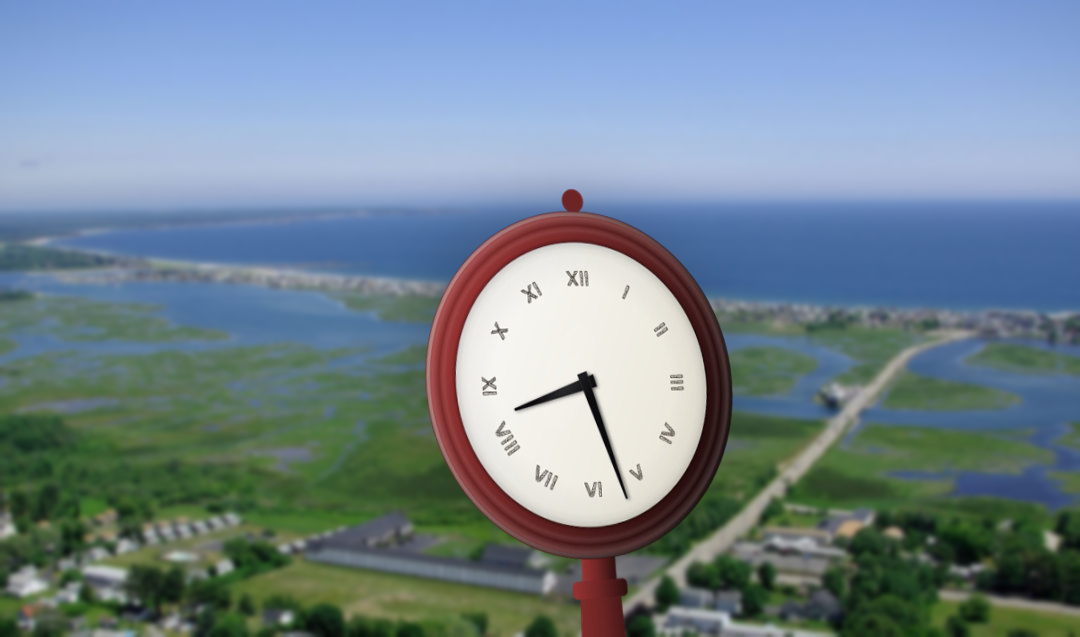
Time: **8:27**
